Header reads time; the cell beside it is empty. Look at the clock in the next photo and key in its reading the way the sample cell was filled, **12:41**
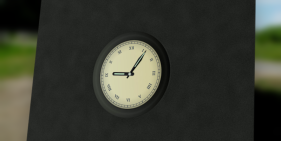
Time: **9:06**
